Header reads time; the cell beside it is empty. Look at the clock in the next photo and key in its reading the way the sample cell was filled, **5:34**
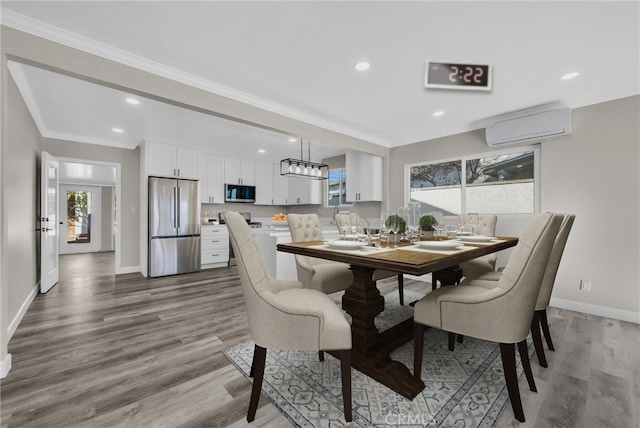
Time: **2:22**
